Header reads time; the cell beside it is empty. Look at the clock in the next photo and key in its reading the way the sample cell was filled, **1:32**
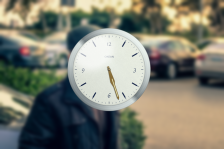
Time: **5:27**
